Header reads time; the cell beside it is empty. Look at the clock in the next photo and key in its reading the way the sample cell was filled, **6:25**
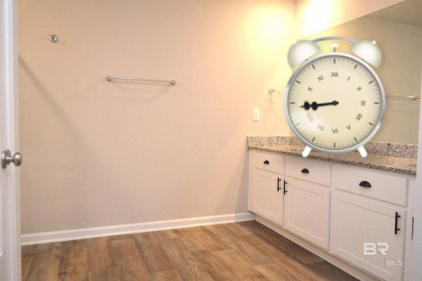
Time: **8:44**
